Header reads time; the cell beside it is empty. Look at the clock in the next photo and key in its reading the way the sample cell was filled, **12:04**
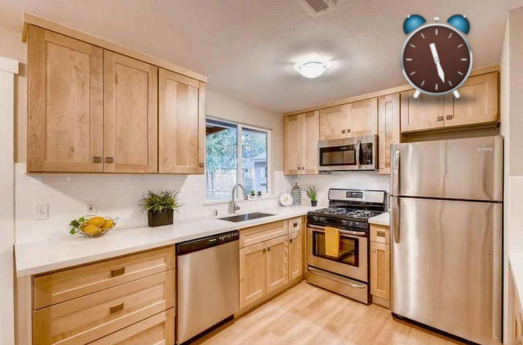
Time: **11:27**
